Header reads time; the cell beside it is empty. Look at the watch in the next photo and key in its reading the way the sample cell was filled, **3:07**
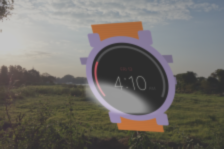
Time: **4:10**
